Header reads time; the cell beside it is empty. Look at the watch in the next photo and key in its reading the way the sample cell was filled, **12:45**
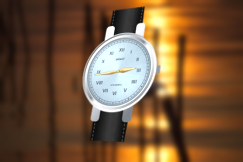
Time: **2:44**
